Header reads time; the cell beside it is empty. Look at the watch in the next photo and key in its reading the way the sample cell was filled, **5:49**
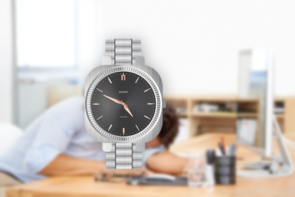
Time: **4:49**
